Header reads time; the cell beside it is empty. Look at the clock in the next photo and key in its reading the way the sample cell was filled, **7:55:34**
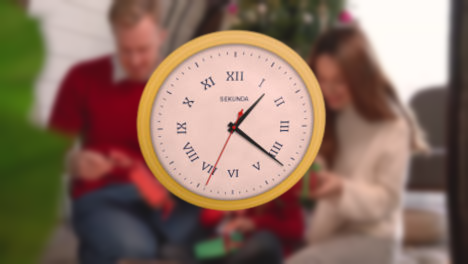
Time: **1:21:34**
